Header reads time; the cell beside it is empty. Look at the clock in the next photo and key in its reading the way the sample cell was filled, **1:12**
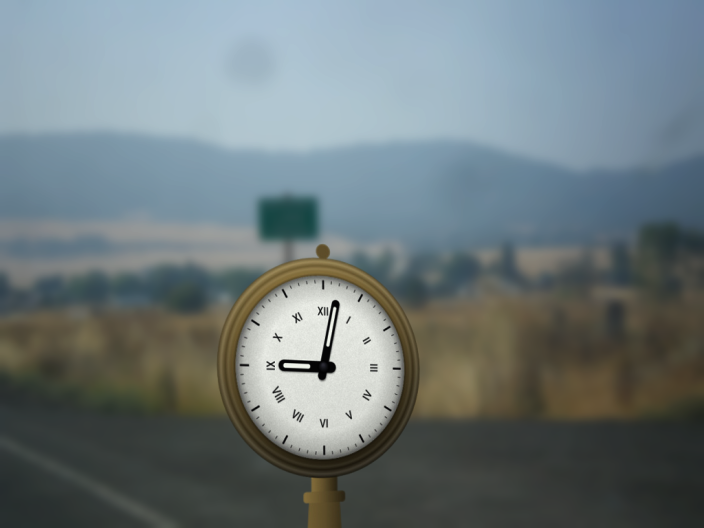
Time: **9:02**
